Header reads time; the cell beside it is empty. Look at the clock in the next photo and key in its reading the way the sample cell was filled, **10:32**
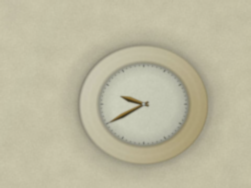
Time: **9:40**
